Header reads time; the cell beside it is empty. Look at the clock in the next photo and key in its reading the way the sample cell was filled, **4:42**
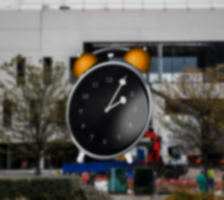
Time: **2:05**
